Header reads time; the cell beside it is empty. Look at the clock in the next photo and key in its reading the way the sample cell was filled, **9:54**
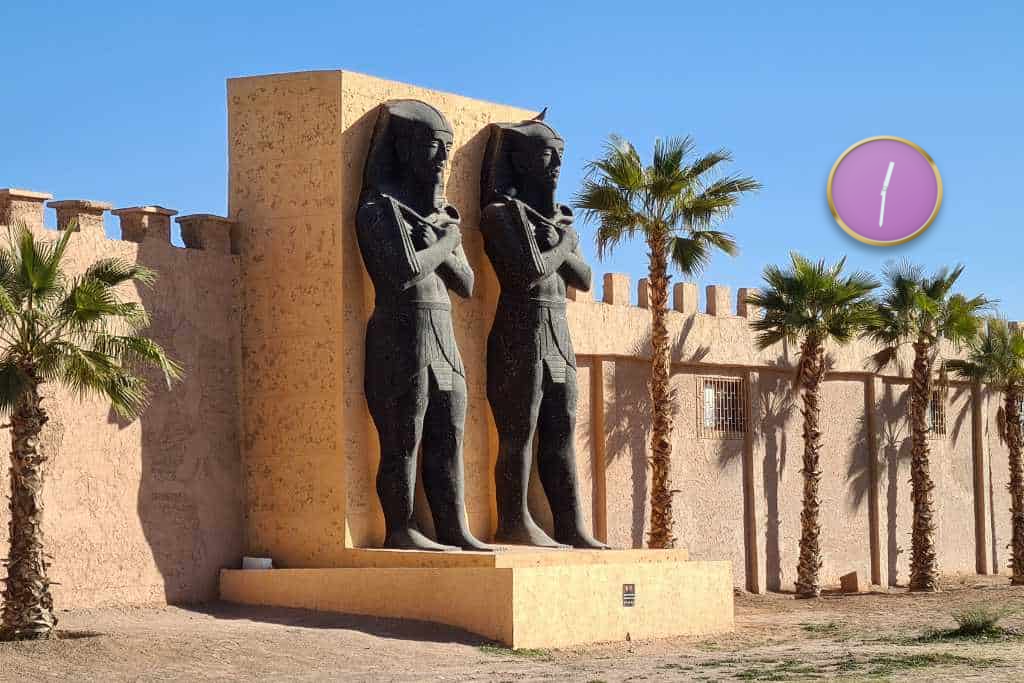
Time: **12:31**
